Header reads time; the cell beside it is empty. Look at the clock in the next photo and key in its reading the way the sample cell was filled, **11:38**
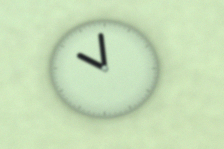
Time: **9:59**
